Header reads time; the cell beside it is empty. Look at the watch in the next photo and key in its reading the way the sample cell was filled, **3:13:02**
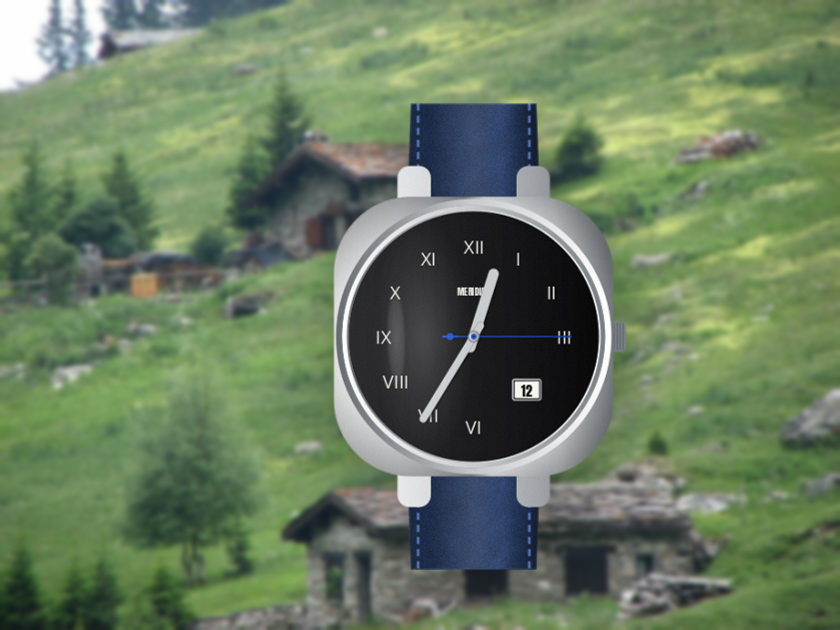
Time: **12:35:15**
